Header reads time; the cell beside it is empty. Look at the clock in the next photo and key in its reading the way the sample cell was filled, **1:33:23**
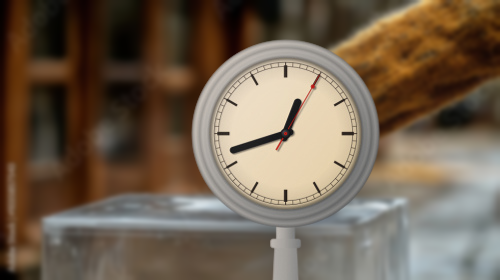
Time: **12:42:05**
